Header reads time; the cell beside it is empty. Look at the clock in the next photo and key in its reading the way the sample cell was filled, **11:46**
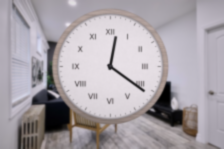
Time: **12:21**
